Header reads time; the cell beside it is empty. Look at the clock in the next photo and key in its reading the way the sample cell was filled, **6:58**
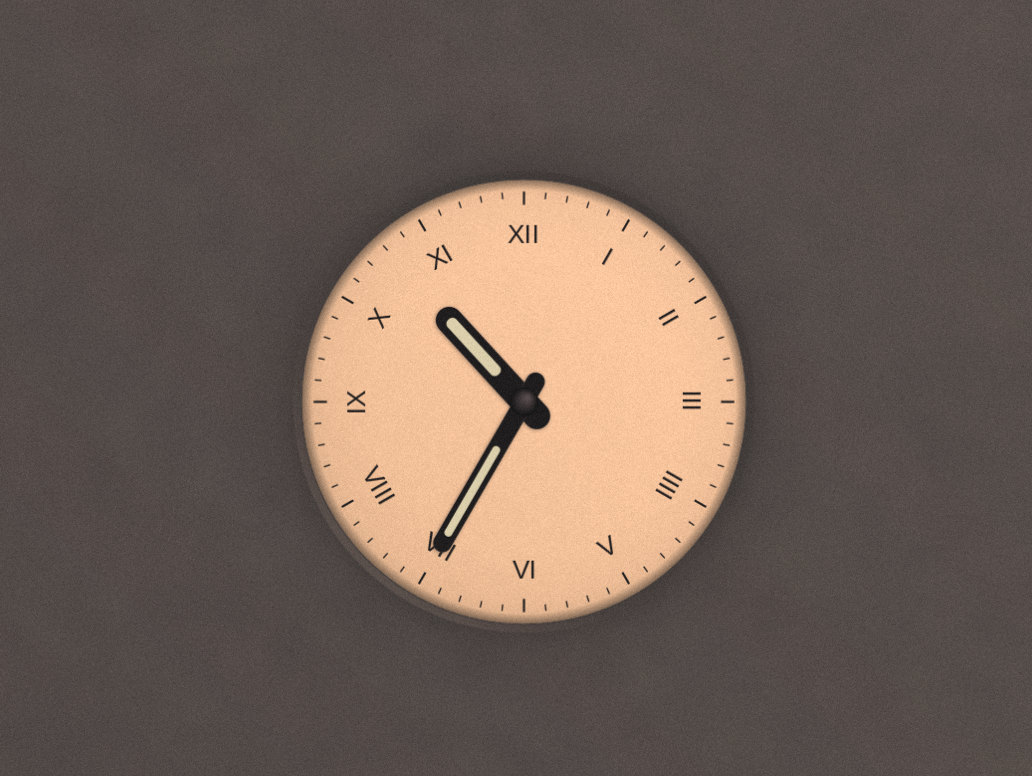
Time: **10:35**
